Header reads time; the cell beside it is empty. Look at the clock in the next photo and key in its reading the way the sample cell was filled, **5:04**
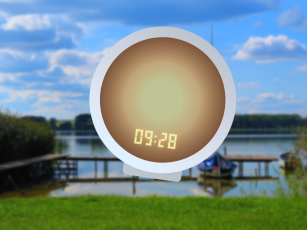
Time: **9:28**
